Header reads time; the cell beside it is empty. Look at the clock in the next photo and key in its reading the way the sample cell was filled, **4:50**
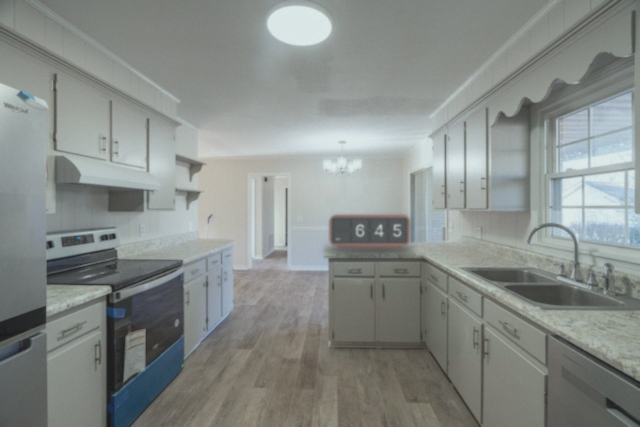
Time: **6:45**
